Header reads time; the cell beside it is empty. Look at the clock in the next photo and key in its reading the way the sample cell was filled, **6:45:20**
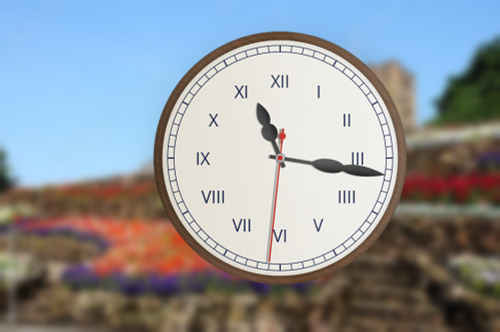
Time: **11:16:31**
